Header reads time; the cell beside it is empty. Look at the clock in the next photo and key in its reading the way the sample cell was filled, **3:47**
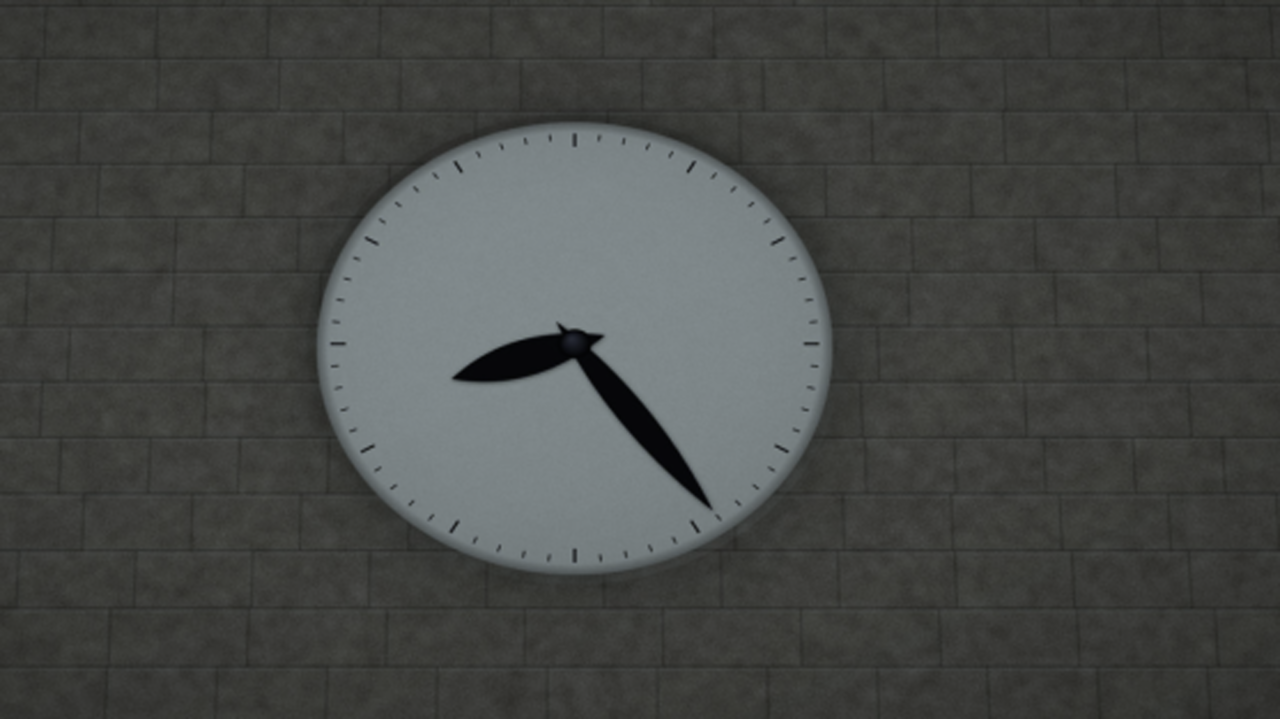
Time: **8:24**
